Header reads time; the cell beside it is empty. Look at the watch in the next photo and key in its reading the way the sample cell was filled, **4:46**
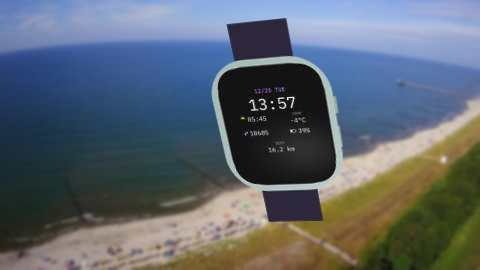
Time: **13:57**
